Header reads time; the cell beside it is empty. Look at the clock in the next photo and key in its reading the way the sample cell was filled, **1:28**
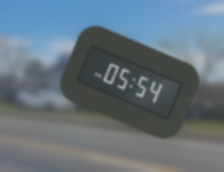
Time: **5:54**
